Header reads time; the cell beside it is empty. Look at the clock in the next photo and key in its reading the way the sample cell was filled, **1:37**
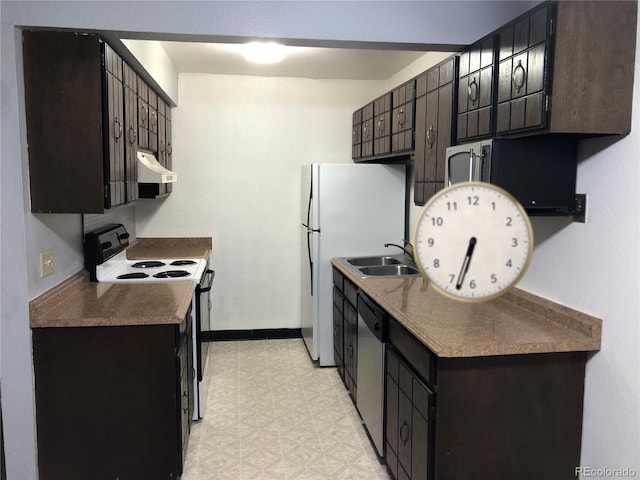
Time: **6:33**
